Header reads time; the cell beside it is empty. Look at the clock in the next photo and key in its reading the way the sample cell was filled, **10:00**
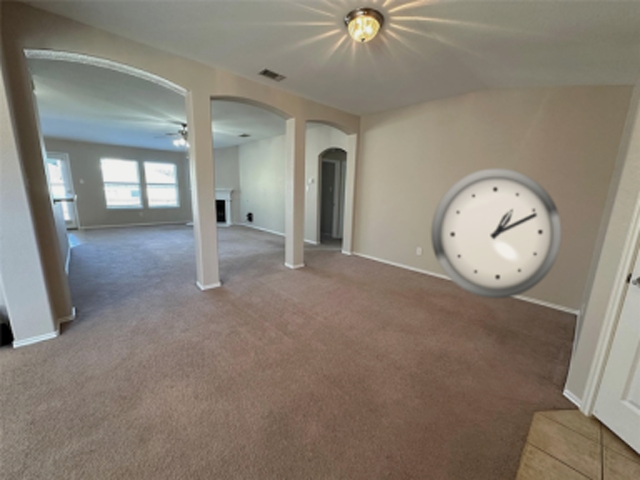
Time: **1:11**
